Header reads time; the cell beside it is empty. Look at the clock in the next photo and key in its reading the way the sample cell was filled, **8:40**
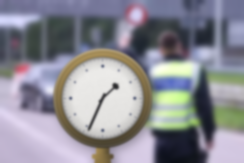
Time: **1:34**
